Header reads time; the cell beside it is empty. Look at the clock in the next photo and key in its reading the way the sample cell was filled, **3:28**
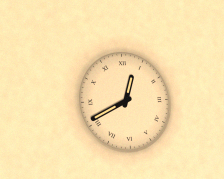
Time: **12:41**
